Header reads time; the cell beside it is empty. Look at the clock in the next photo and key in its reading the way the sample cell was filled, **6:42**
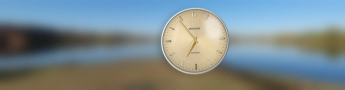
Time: **6:54**
